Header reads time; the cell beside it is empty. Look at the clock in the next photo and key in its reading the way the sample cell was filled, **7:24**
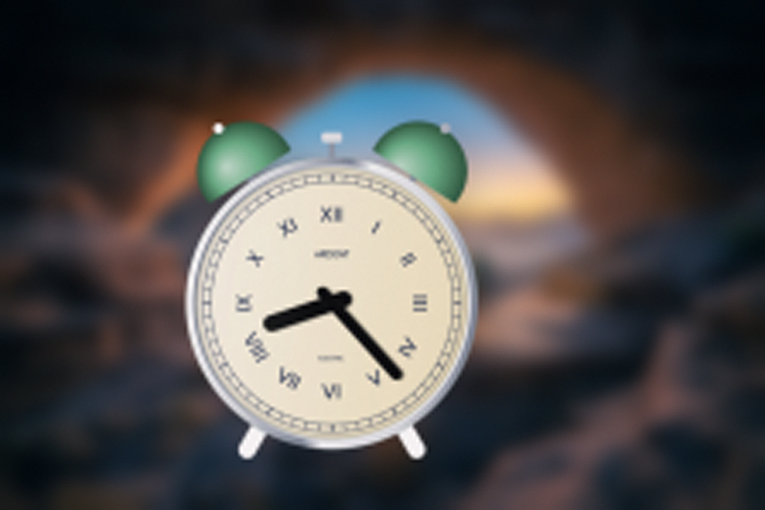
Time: **8:23**
